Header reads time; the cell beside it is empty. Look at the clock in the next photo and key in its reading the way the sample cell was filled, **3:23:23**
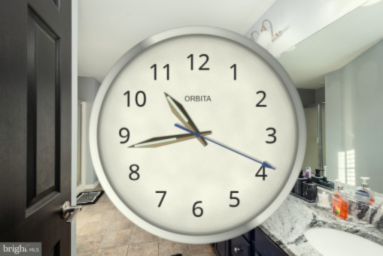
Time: **10:43:19**
